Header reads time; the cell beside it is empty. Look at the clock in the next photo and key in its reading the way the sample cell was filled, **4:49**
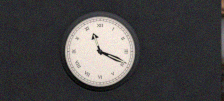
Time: **11:19**
